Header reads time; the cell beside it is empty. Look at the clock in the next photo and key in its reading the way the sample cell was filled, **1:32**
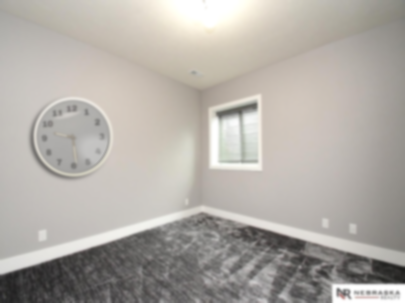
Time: **9:29**
